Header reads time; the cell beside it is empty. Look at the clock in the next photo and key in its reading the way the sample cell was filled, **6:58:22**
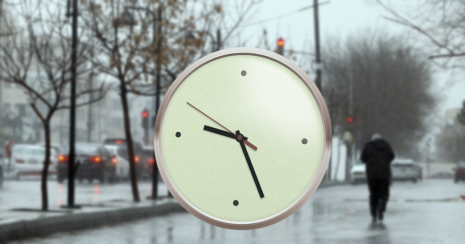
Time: **9:25:50**
